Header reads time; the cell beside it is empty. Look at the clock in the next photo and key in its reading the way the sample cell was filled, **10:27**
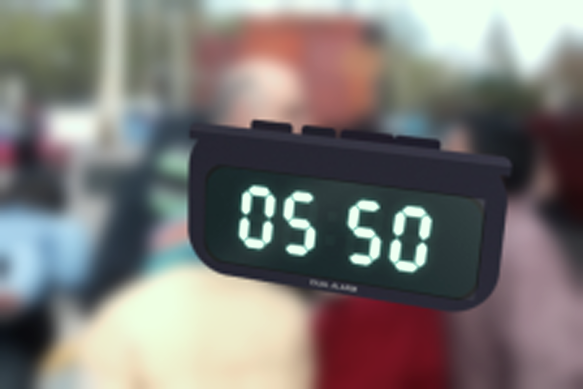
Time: **5:50**
